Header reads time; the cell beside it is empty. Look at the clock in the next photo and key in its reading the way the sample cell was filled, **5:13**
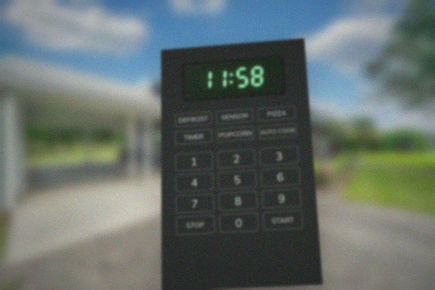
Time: **11:58**
